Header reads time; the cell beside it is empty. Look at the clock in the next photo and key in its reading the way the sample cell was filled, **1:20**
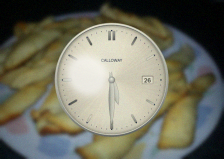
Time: **5:30**
